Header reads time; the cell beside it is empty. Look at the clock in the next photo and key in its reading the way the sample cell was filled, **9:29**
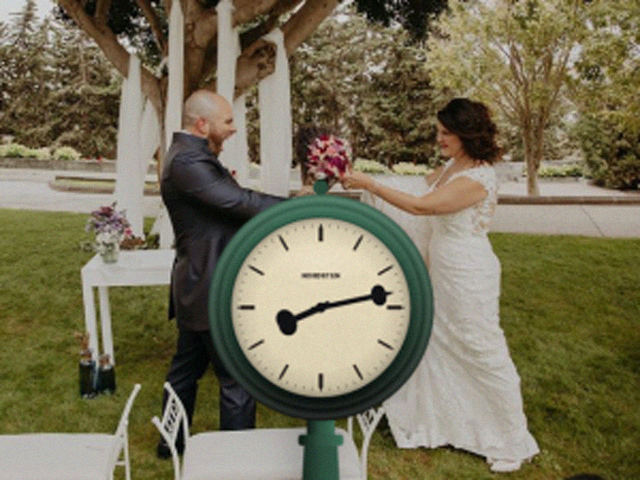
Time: **8:13**
